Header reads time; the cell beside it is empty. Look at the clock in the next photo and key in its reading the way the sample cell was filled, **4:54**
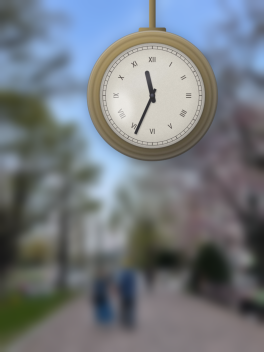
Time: **11:34**
